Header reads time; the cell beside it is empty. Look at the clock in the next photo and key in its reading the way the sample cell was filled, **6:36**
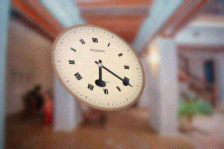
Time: **6:21**
